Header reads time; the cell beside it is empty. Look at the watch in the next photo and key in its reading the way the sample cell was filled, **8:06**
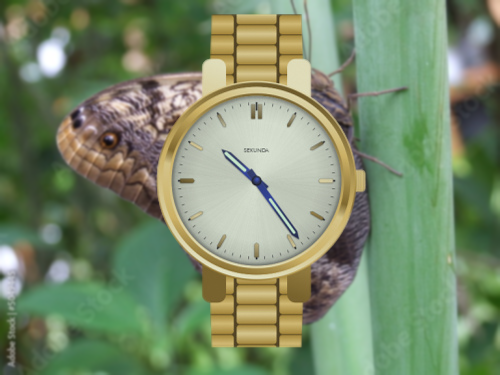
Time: **10:24**
